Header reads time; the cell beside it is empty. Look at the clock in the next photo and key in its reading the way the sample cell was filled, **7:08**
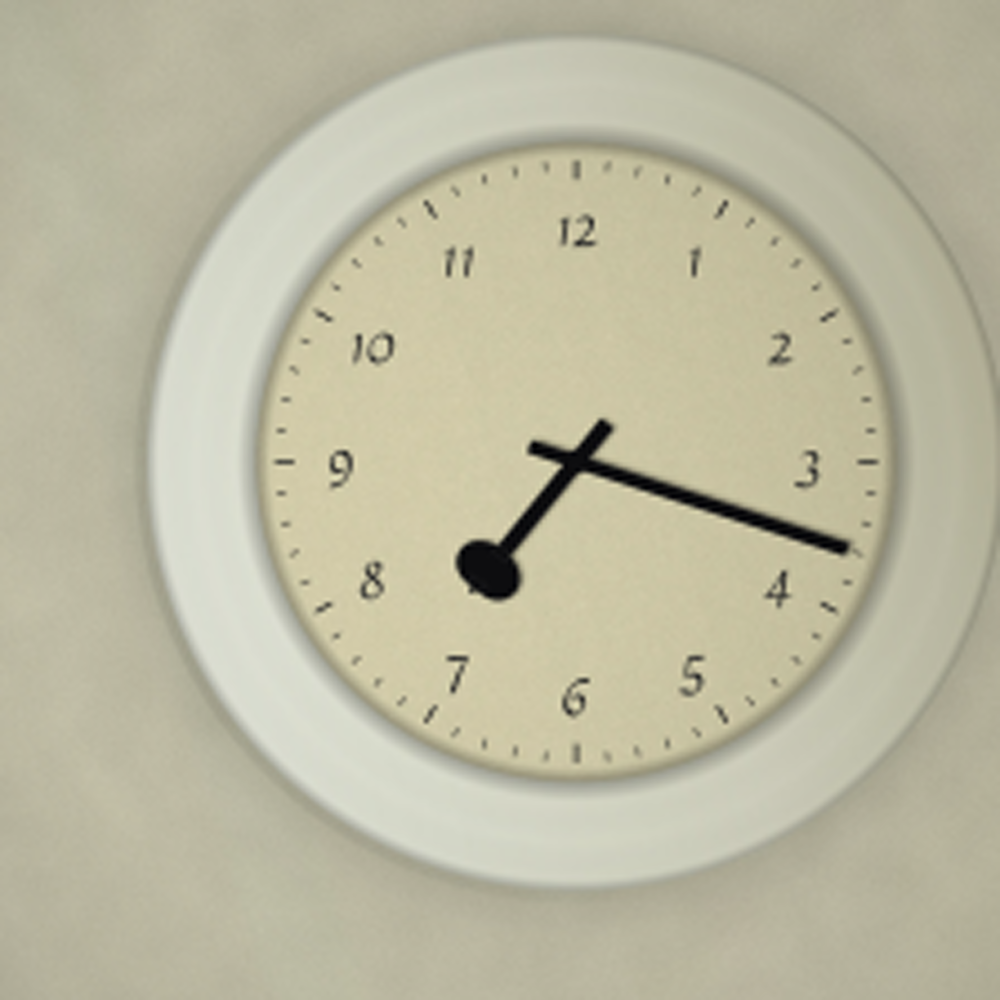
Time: **7:18**
